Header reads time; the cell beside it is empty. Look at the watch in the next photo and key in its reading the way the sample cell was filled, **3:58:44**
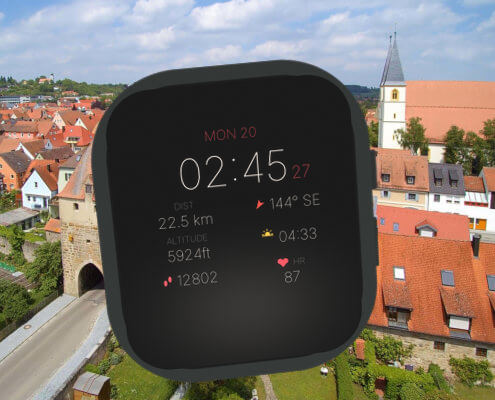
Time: **2:45:27**
